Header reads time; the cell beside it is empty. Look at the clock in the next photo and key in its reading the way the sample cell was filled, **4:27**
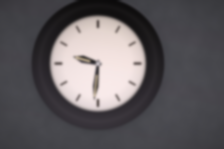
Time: **9:31**
